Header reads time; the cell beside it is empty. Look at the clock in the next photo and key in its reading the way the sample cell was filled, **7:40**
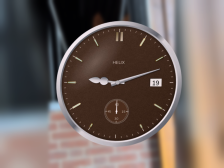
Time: **9:12**
